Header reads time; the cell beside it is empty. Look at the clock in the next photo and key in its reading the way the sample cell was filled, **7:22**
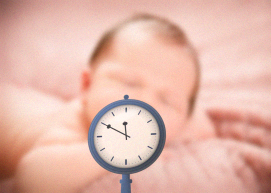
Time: **11:50**
